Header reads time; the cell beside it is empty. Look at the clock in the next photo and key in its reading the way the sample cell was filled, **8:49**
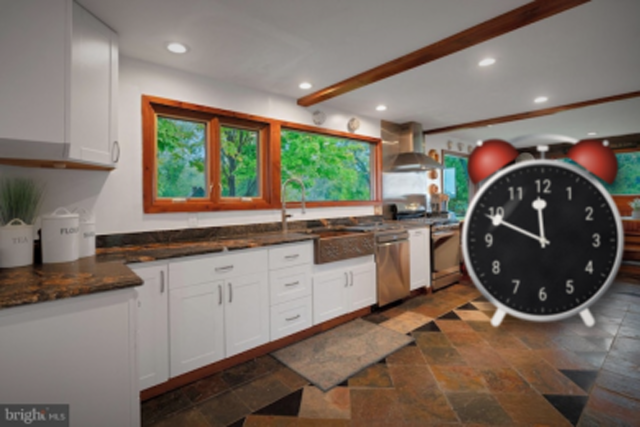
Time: **11:49**
